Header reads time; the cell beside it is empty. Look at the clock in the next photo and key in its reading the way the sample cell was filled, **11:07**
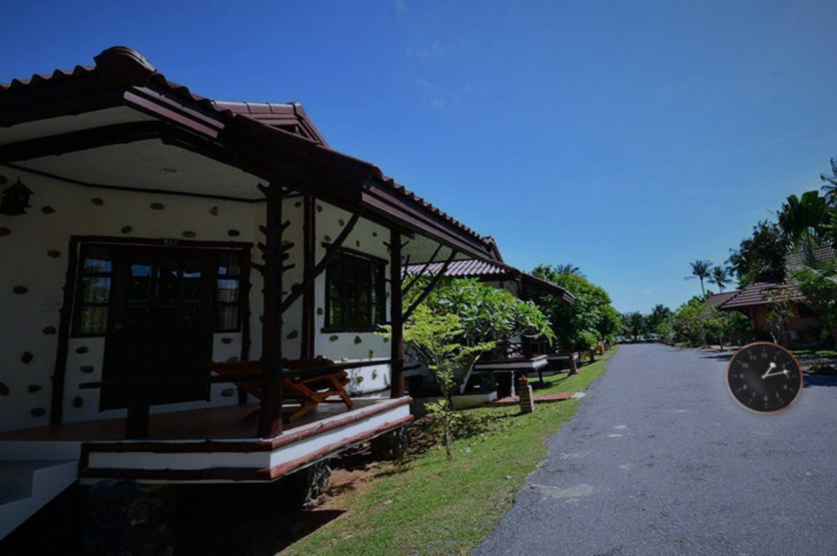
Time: **1:13**
